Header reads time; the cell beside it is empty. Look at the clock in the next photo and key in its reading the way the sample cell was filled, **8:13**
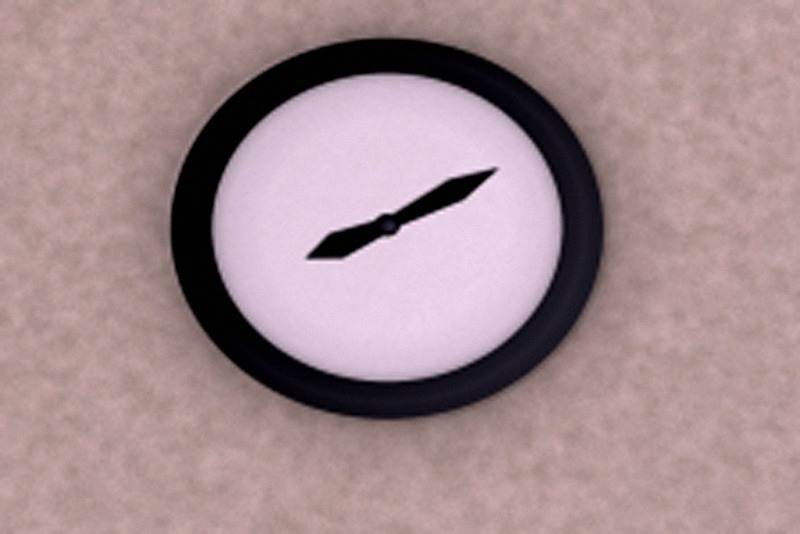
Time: **8:10**
